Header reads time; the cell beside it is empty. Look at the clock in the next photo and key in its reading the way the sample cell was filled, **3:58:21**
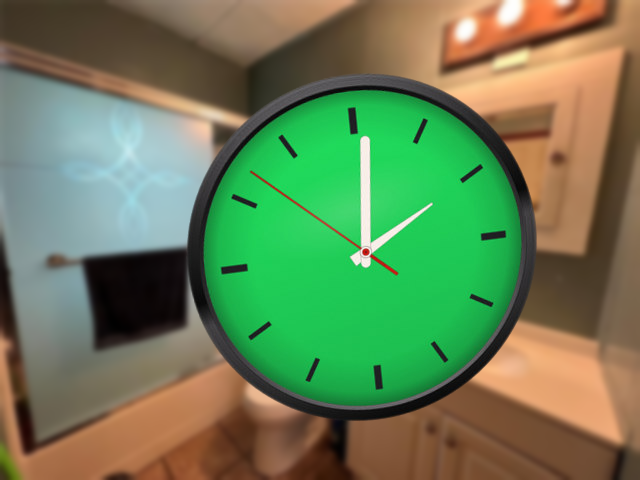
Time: **2:00:52**
